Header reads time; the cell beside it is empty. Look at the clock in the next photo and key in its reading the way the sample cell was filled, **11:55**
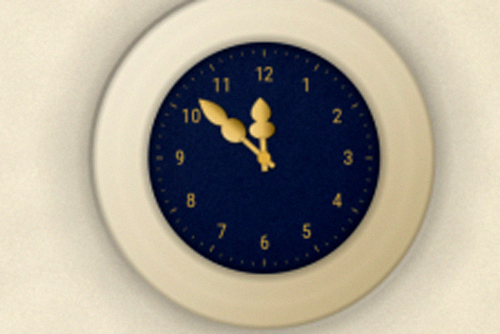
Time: **11:52**
